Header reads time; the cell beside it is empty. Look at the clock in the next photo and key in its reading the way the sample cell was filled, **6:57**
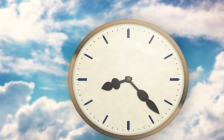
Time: **8:23**
